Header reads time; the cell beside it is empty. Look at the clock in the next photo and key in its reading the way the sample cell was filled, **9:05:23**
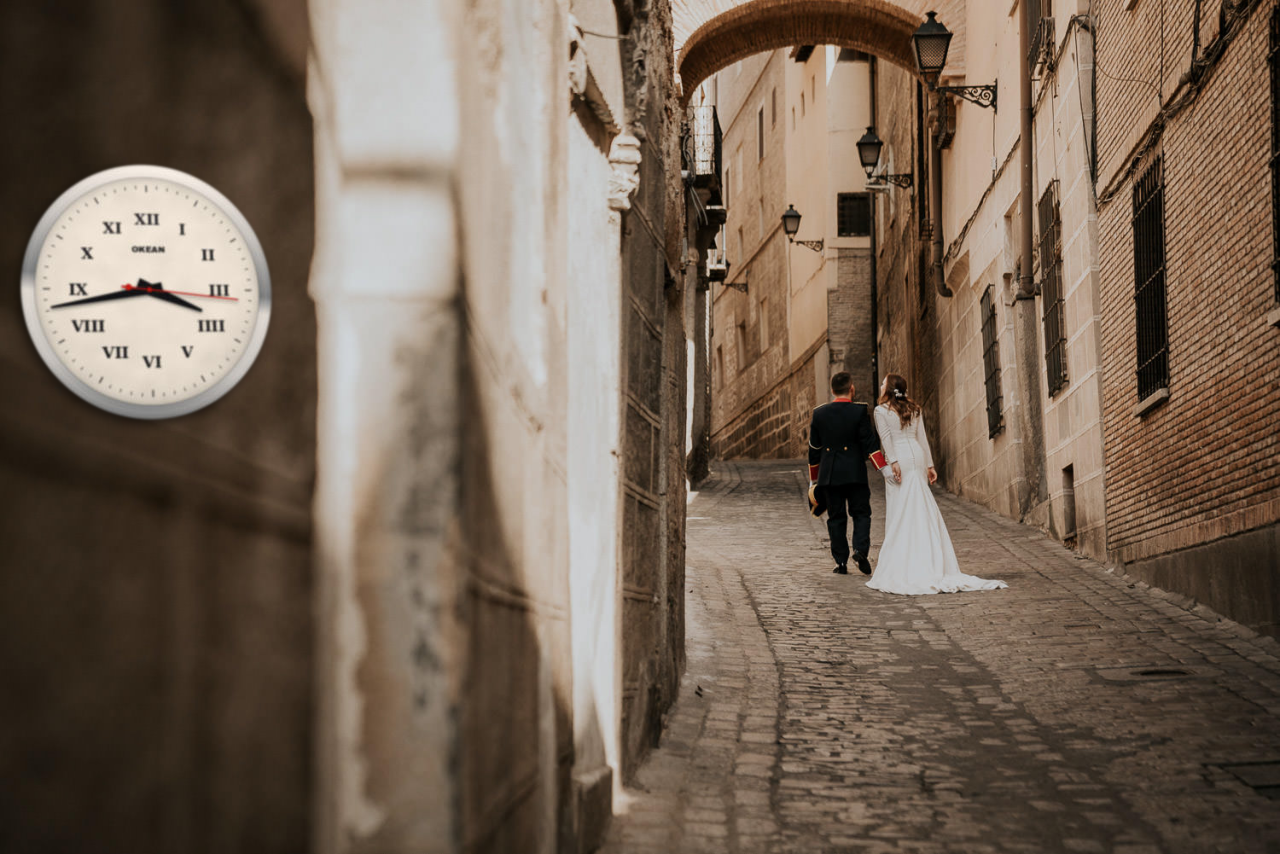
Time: **3:43:16**
